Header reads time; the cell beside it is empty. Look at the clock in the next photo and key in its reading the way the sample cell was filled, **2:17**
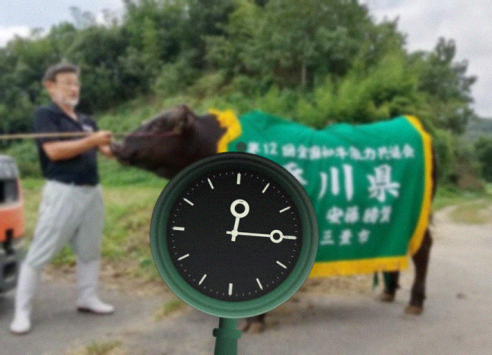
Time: **12:15**
